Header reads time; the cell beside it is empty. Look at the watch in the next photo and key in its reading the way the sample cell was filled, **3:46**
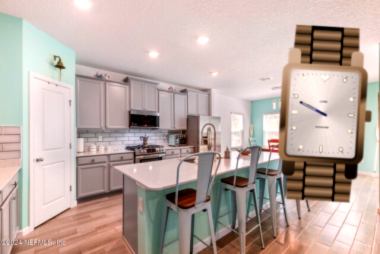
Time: **9:49**
